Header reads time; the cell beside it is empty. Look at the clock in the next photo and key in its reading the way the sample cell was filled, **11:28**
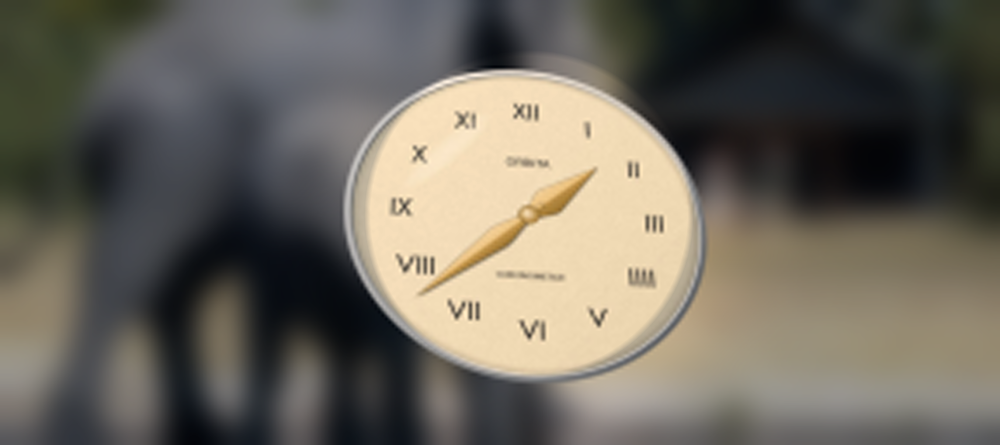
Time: **1:38**
